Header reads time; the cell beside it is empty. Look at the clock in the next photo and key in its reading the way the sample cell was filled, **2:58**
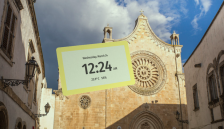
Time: **12:24**
